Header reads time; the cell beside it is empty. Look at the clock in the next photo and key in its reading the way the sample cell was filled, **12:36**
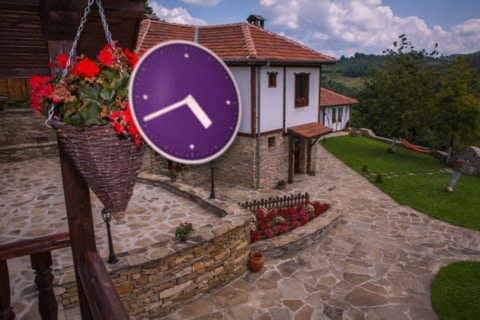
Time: **4:41**
